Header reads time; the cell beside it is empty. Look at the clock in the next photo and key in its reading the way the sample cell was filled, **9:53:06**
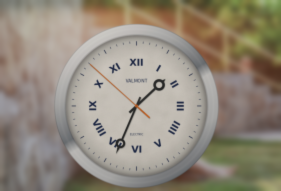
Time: **1:33:52**
